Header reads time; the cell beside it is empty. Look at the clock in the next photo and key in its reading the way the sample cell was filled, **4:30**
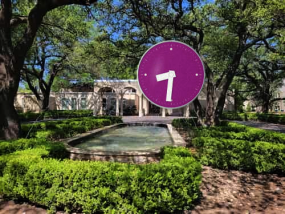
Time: **8:31**
